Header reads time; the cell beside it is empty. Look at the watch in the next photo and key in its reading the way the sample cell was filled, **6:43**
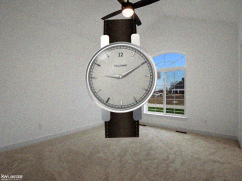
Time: **9:10**
